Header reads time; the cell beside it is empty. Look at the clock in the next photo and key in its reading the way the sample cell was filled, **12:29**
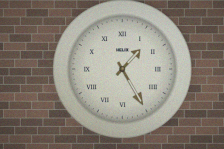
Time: **1:25**
